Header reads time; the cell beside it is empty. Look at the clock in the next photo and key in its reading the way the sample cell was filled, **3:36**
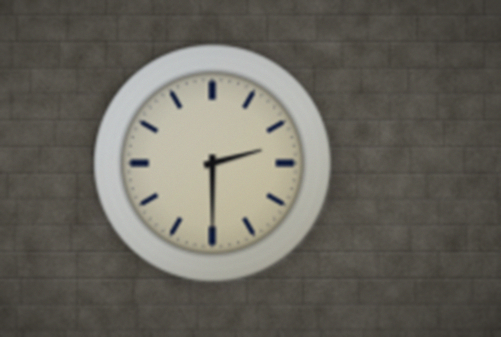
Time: **2:30**
